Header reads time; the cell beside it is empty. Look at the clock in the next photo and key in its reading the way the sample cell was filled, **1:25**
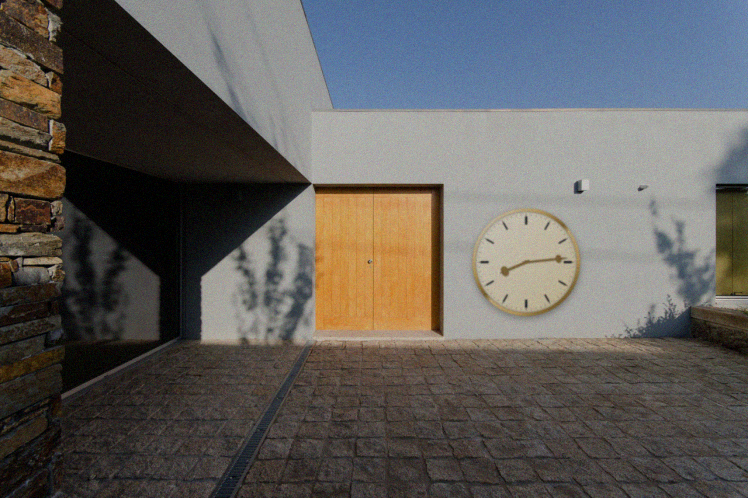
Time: **8:14**
